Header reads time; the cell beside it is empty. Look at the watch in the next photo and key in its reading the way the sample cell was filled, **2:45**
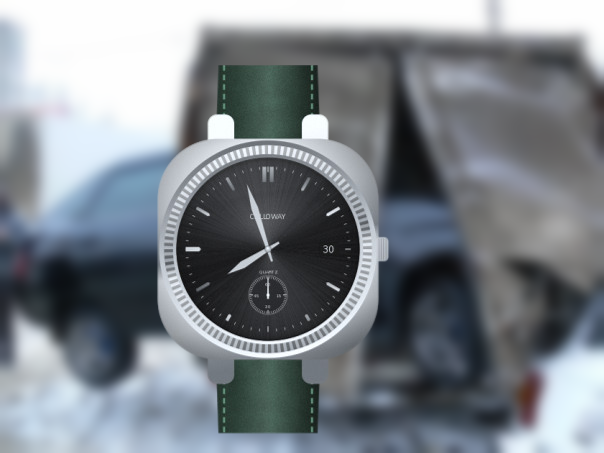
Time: **7:57**
